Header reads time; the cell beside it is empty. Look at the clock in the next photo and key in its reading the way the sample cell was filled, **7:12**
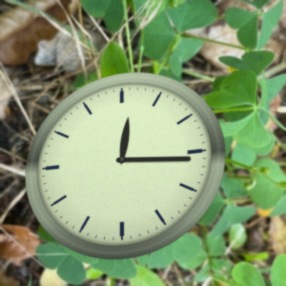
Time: **12:16**
